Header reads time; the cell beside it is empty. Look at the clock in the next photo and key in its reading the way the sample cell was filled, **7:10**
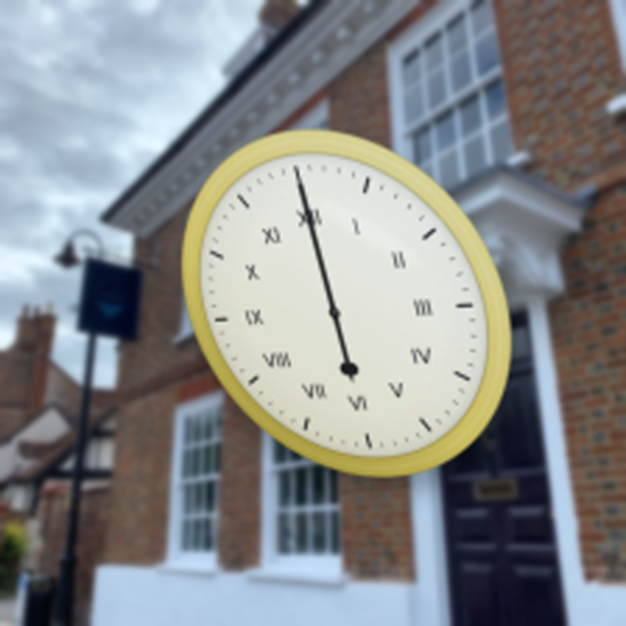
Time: **6:00**
